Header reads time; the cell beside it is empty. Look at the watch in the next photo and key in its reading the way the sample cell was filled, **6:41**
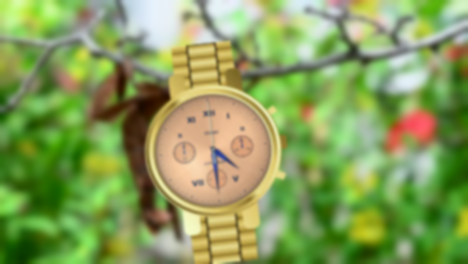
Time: **4:30**
